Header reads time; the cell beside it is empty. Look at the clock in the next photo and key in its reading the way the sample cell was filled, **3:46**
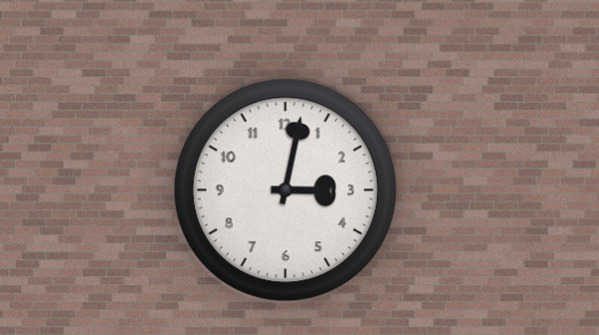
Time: **3:02**
